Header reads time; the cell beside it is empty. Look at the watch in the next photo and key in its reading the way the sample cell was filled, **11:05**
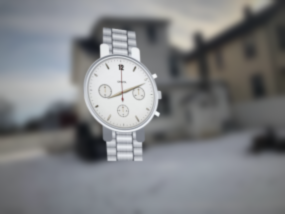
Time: **8:11**
